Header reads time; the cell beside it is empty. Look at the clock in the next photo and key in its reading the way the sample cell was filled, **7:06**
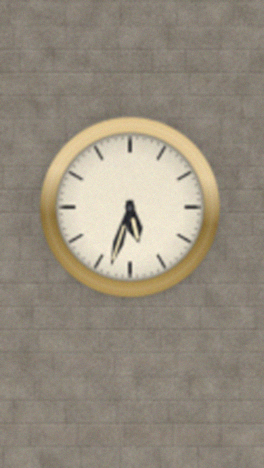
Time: **5:33**
